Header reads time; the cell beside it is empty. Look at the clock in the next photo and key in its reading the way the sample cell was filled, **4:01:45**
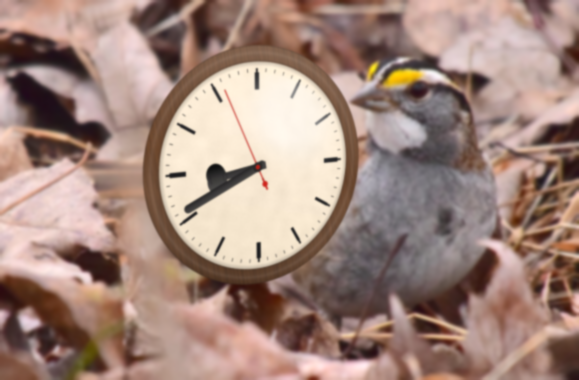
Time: **8:40:56**
